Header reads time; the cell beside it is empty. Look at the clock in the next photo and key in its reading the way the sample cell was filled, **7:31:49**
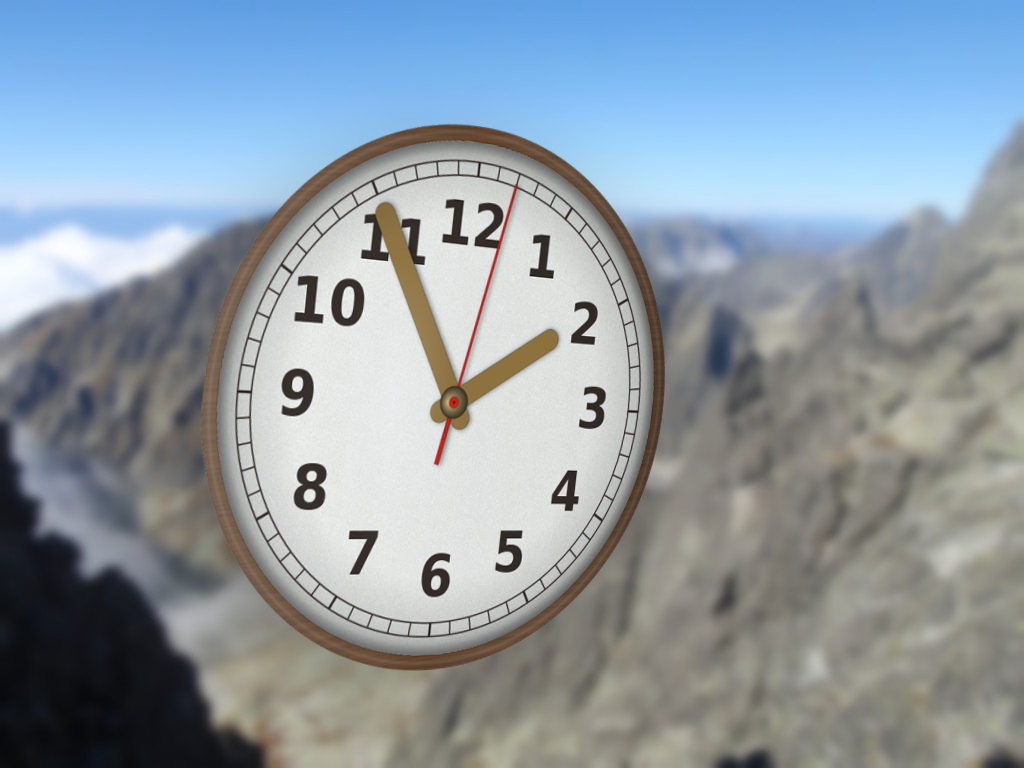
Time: **1:55:02**
